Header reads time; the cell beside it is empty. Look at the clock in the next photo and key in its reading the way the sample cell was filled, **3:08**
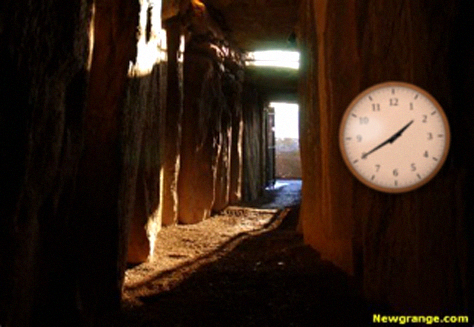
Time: **1:40**
